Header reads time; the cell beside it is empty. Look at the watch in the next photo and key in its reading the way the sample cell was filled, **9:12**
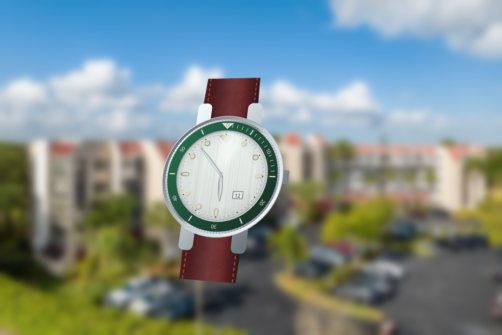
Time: **5:53**
